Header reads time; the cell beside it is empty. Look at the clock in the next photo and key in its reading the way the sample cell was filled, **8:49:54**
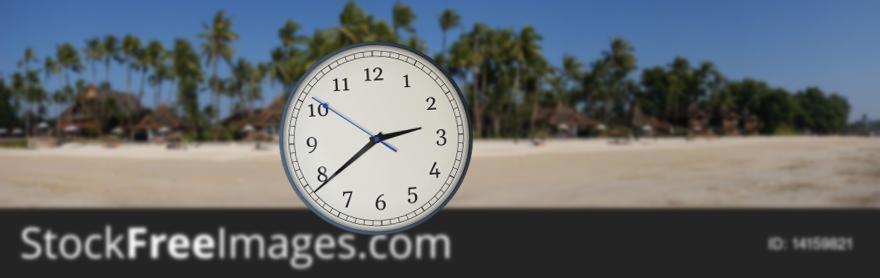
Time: **2:38:51**
